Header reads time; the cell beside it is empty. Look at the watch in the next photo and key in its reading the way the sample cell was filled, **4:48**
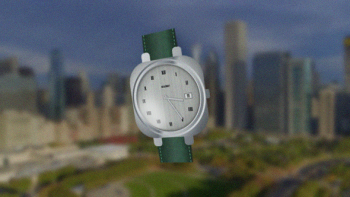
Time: **3:25**
